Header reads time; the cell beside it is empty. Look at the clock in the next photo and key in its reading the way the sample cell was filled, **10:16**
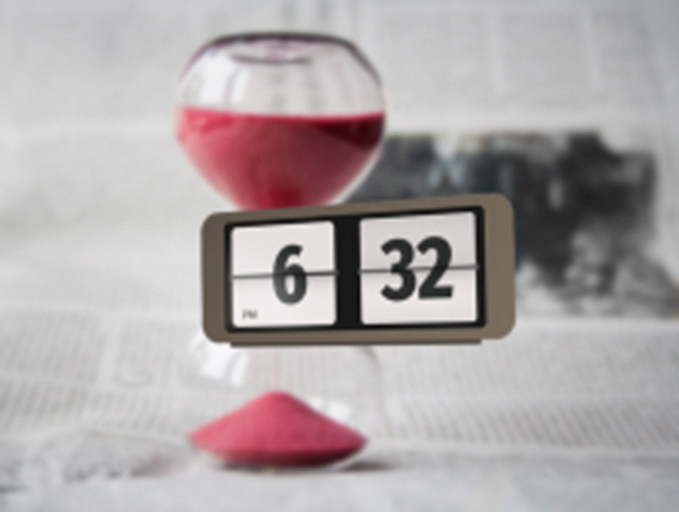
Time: **6:32**
